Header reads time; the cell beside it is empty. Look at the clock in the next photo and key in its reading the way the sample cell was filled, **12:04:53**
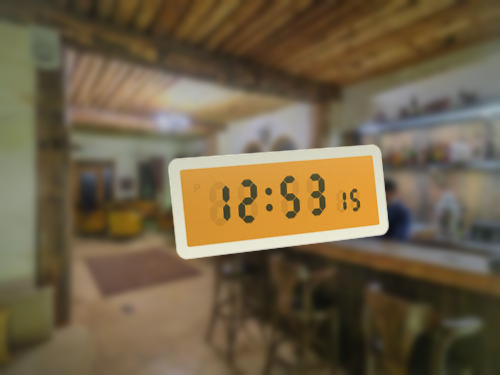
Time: **12:53:15**
